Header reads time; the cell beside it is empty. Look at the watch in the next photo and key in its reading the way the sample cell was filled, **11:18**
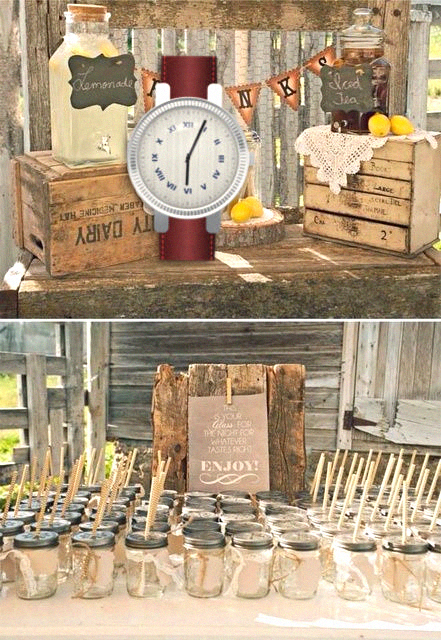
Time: **6:04**
